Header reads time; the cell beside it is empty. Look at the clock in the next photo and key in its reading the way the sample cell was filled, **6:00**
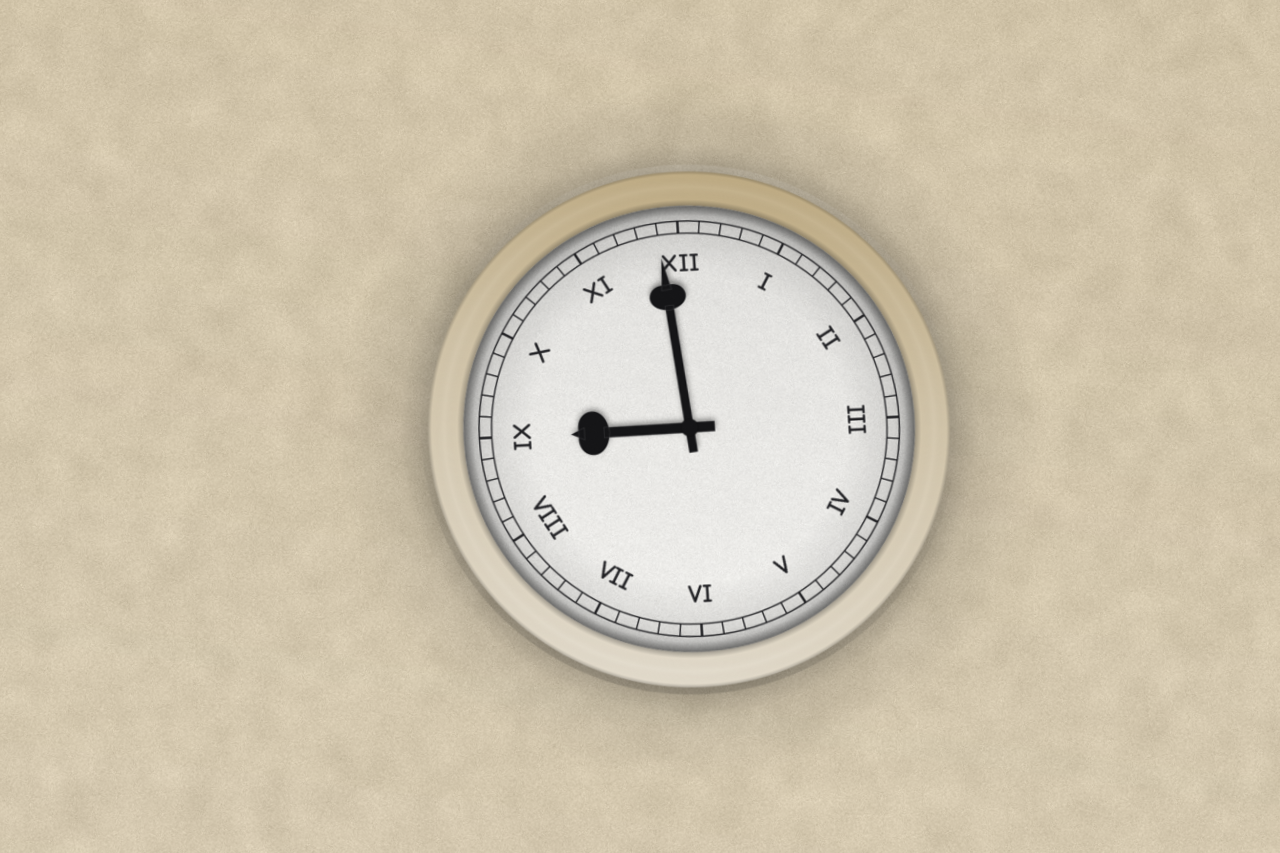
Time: **8:59**
